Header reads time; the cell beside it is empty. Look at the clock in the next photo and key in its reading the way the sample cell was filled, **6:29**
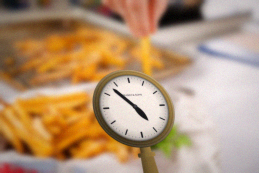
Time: **4:53**
